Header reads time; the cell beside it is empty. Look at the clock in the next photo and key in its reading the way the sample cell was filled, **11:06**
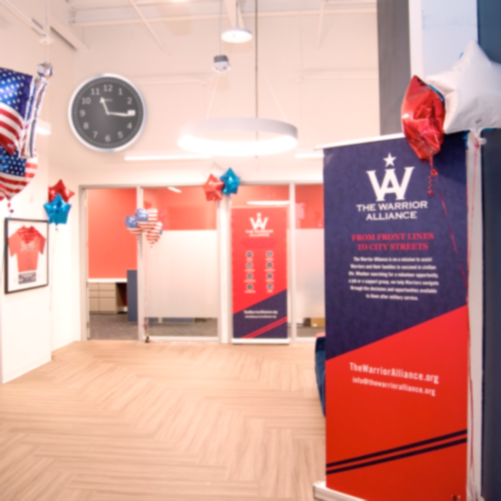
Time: **11:16**
